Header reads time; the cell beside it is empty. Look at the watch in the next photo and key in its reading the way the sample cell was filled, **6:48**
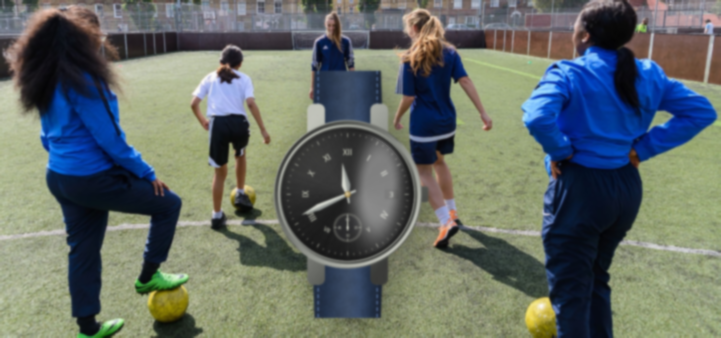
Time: **11:41**
